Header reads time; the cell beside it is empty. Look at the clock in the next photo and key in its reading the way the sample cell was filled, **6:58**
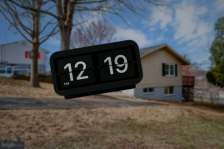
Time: **12:19**
